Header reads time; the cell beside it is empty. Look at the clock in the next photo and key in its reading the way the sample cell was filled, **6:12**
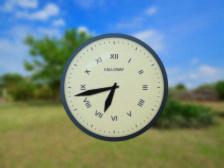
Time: **6:43**
